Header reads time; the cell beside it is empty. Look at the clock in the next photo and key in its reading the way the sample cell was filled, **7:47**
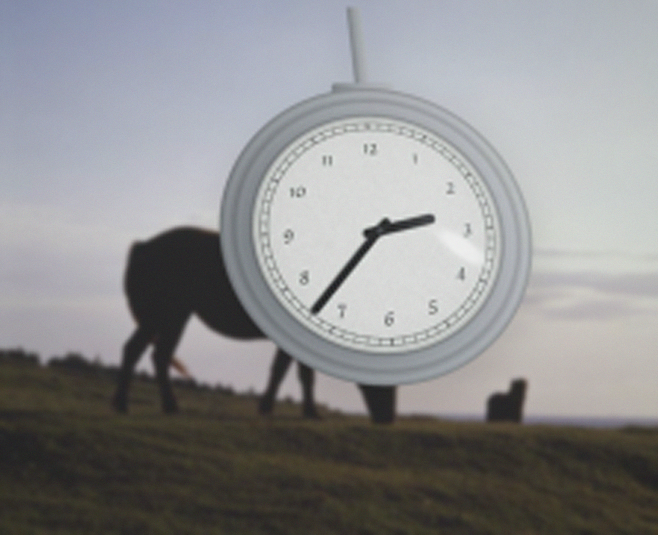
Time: **2:37**
